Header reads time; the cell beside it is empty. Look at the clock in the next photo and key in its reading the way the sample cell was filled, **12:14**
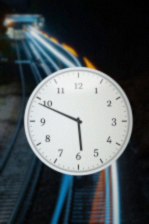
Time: **5:49**
